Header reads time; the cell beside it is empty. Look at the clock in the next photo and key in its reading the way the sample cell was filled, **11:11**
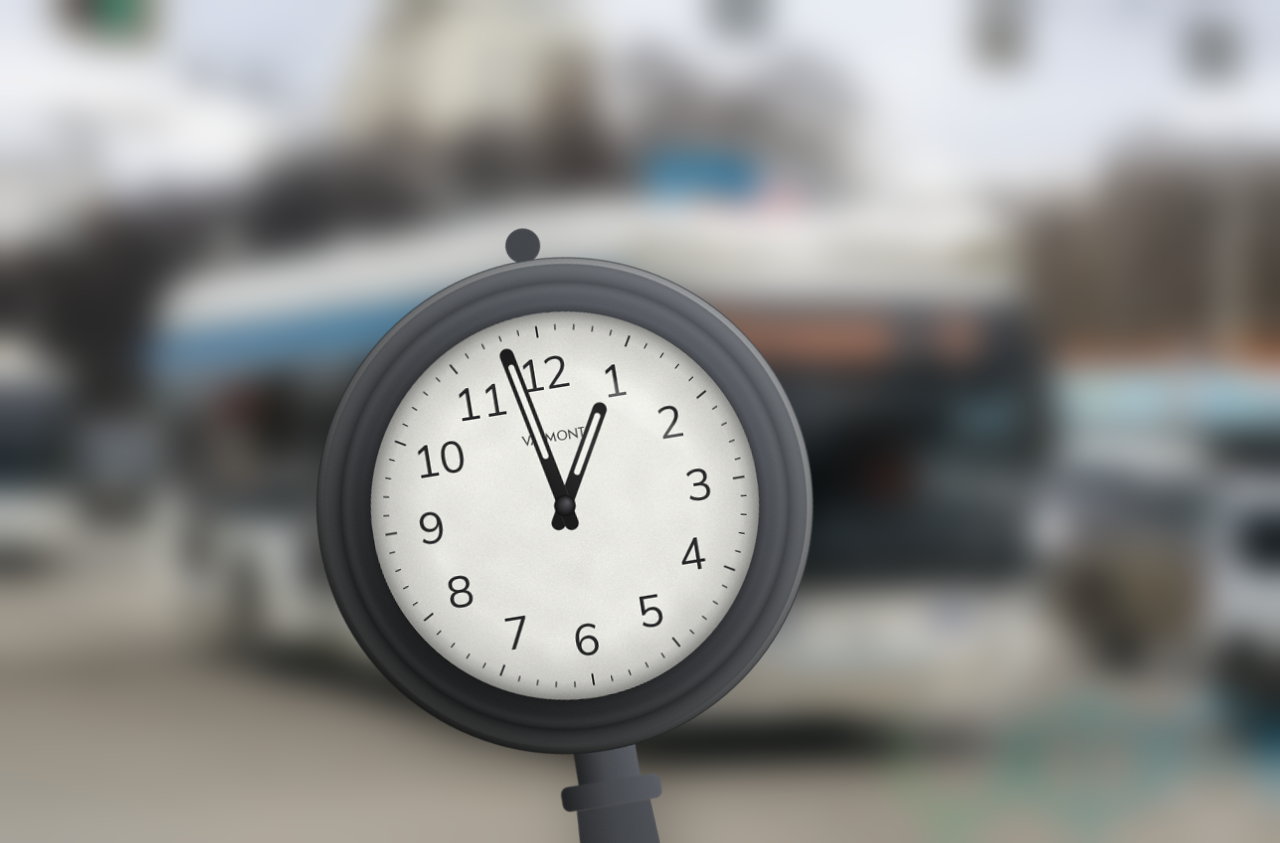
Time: **12:58**
